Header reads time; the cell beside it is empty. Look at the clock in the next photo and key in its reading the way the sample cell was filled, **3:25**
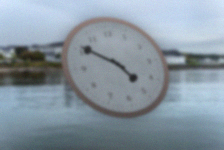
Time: **4:51**
